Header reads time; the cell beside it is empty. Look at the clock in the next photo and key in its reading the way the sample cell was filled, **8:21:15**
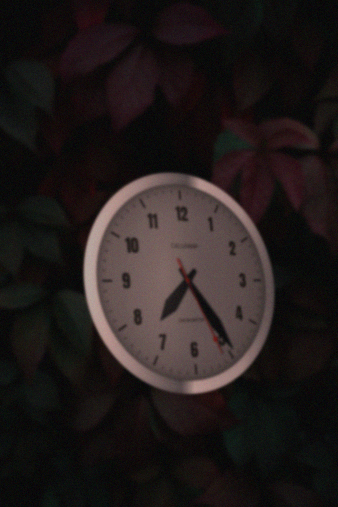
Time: **7:24:26**
